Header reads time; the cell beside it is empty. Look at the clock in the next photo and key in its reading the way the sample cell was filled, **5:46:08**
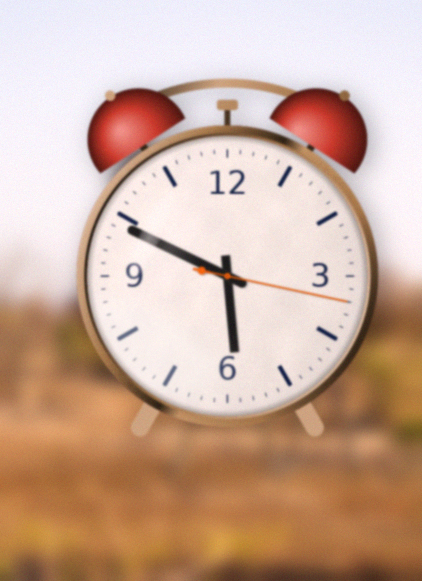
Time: **5:49:17**
